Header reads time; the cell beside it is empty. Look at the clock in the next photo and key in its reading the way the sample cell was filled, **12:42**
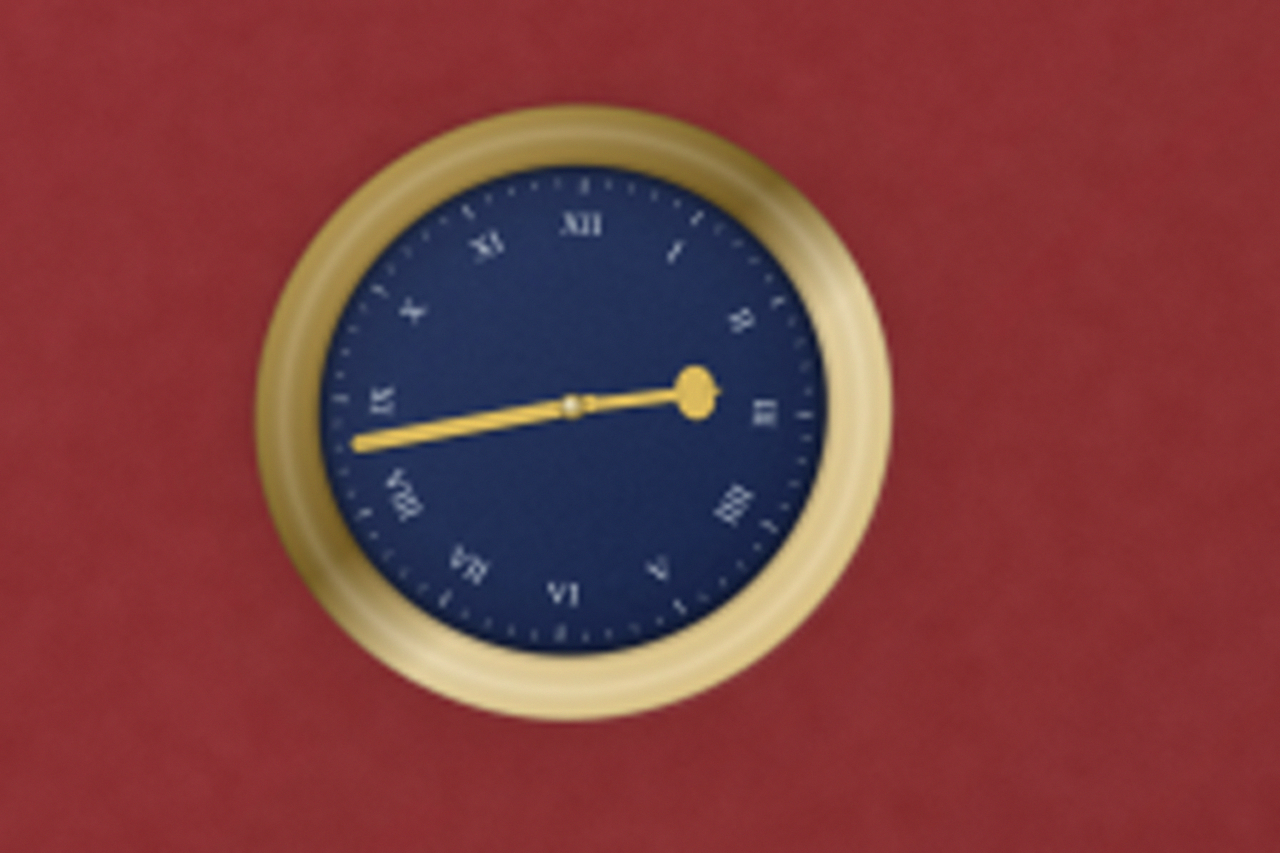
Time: **2:43**
